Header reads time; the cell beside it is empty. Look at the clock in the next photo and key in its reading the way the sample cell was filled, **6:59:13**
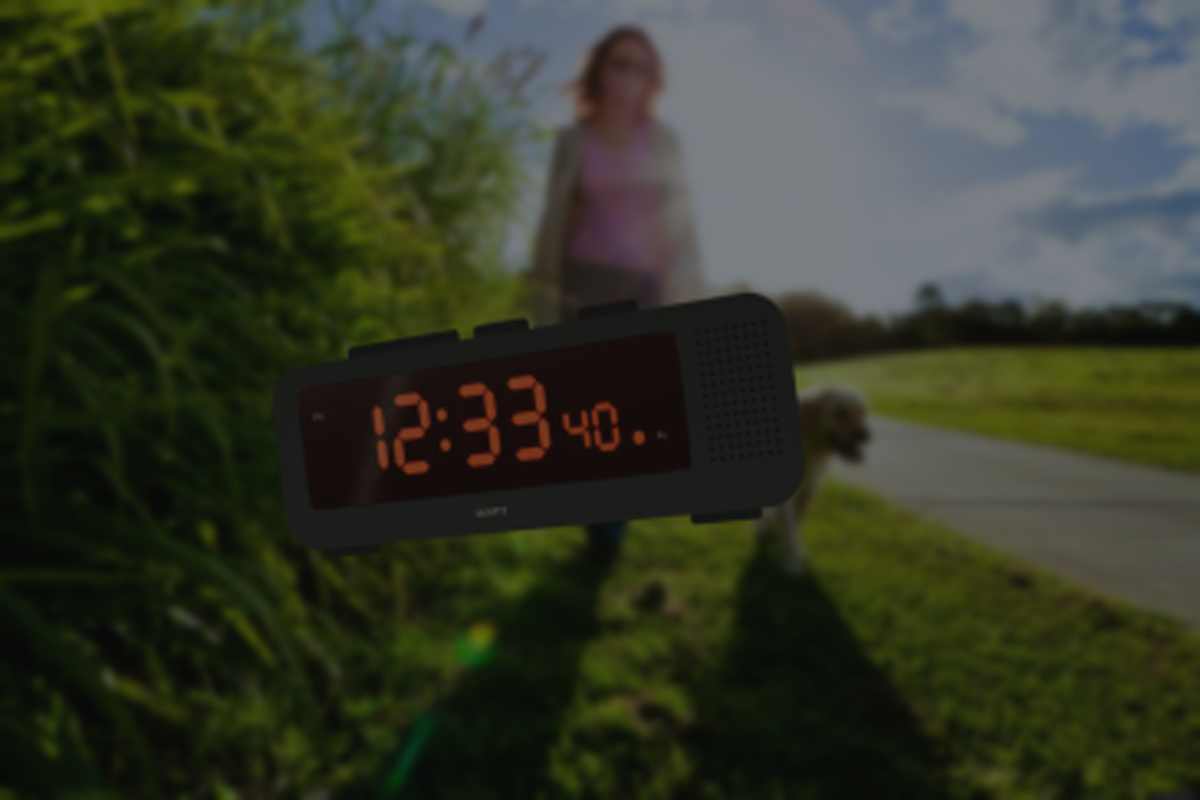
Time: **12:33:40**
